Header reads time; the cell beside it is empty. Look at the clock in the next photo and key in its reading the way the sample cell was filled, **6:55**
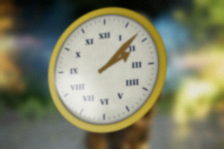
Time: **2:08**
